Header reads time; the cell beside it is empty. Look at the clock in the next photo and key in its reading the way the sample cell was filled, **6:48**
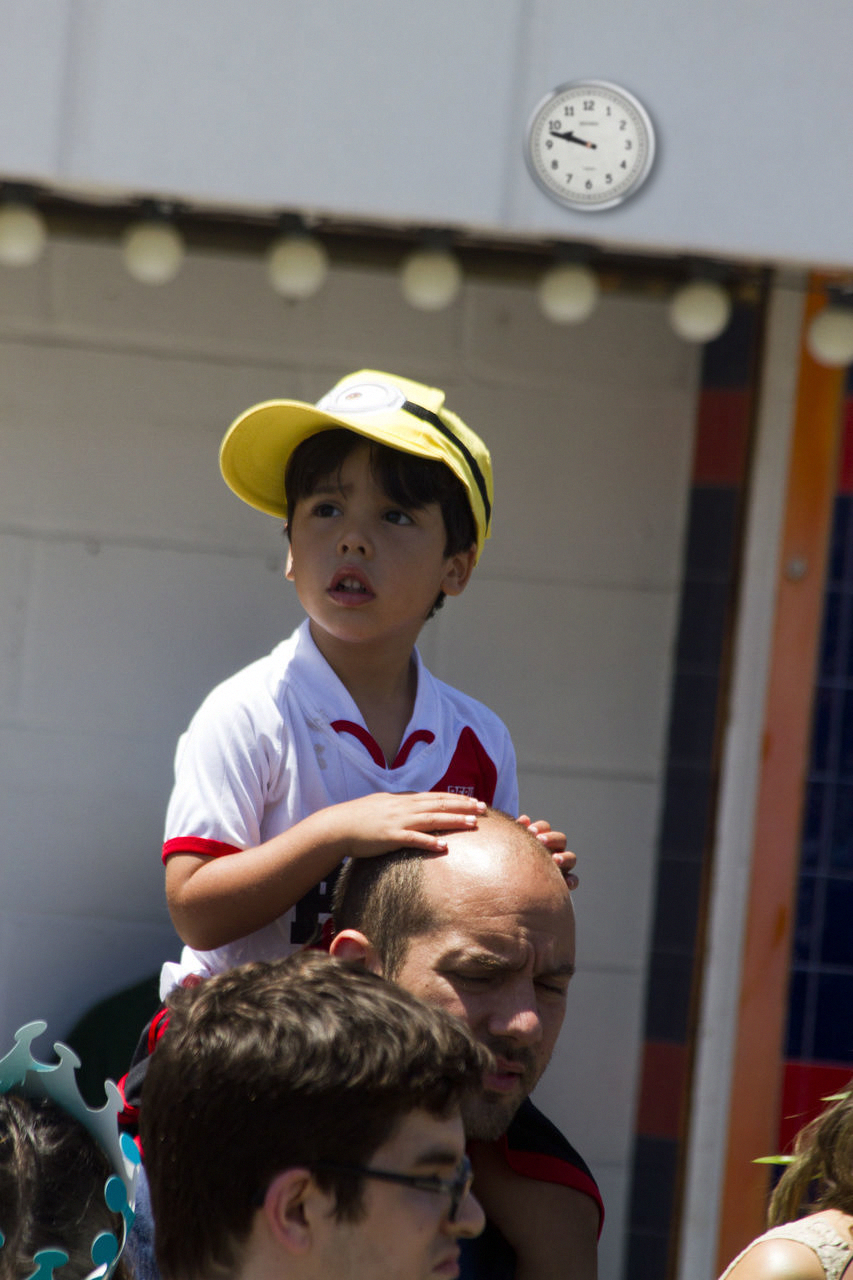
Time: **9:48**
